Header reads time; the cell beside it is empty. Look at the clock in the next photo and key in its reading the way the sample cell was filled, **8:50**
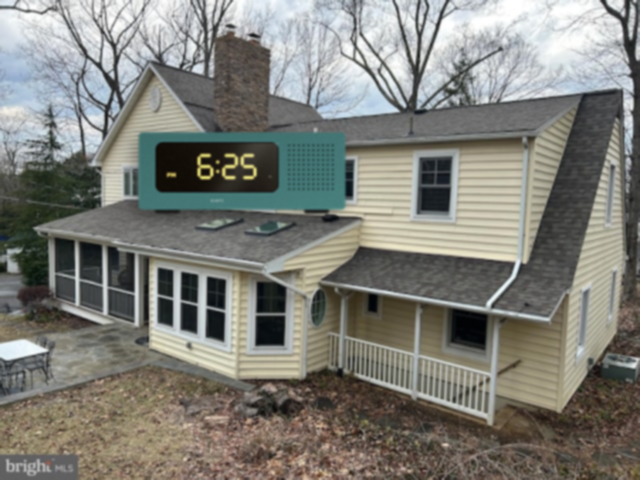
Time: **6:25**
